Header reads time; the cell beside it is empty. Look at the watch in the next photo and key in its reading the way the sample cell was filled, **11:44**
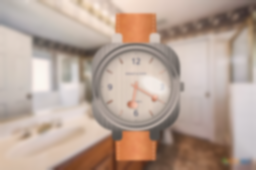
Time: **6:20**
